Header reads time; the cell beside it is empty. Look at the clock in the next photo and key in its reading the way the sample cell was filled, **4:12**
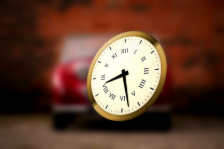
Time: **8:28**
